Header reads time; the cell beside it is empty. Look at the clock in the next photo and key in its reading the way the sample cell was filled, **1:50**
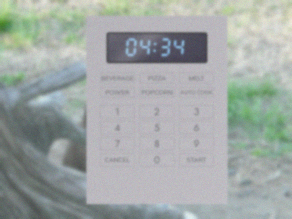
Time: **4:34**
